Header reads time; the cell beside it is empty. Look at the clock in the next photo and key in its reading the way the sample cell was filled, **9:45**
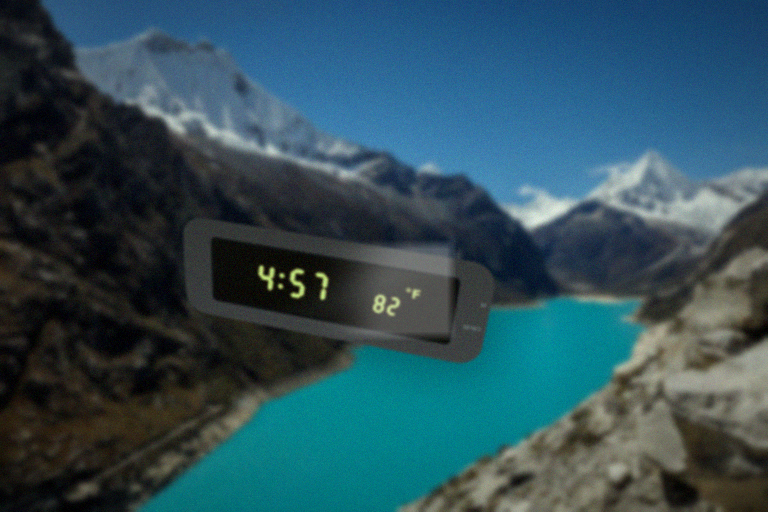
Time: **4:57**
